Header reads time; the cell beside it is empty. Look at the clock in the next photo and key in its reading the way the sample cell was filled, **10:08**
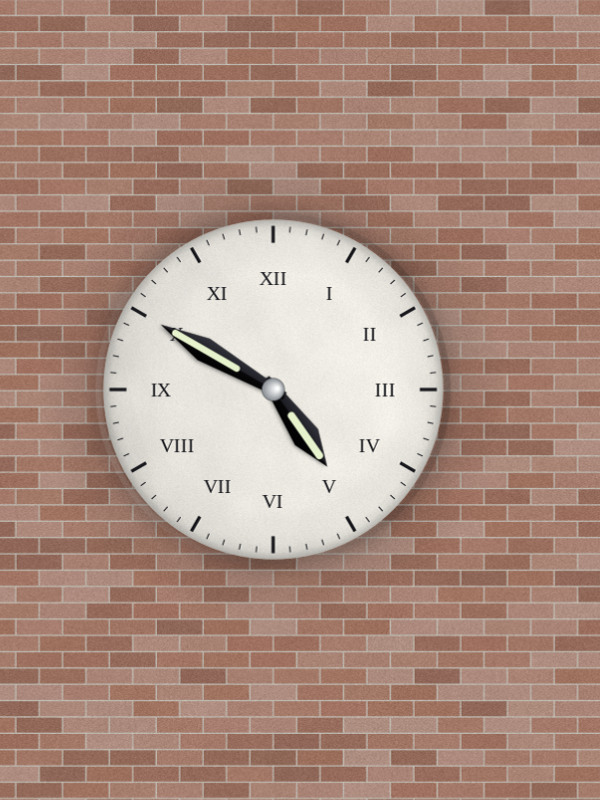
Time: **4:50**
